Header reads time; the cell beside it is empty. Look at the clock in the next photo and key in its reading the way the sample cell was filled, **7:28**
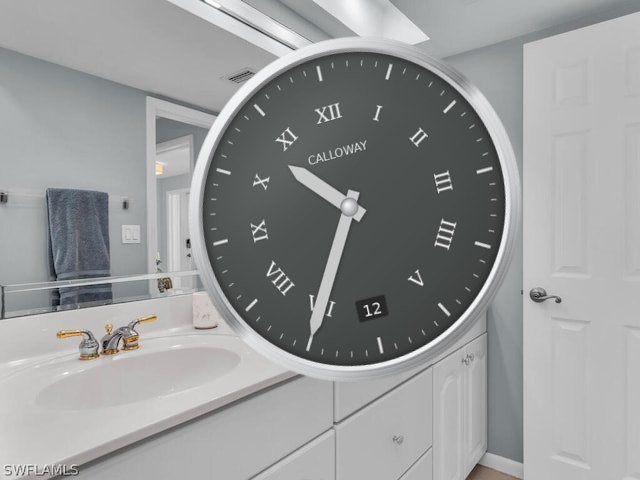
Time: **10:35**
